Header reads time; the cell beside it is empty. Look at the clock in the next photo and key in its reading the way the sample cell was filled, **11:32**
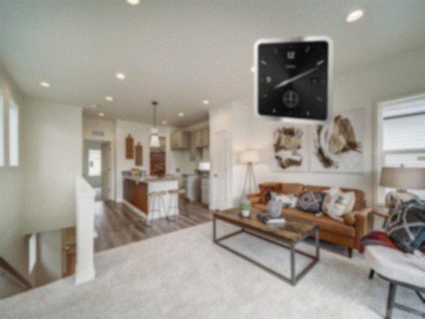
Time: **8:11**
